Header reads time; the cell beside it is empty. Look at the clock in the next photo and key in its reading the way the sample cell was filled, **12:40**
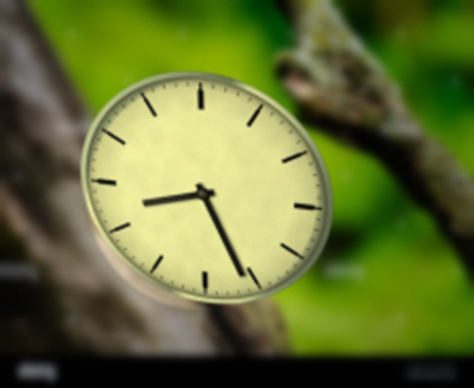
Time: **8:26**
